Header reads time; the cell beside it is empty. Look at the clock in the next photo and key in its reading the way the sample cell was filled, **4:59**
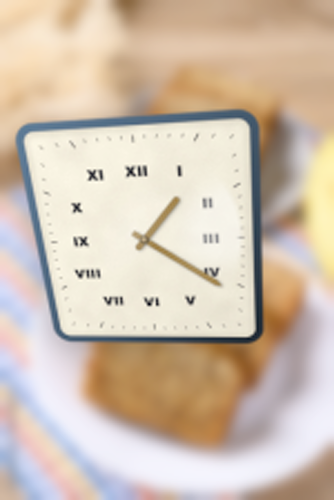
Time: **1:21**
